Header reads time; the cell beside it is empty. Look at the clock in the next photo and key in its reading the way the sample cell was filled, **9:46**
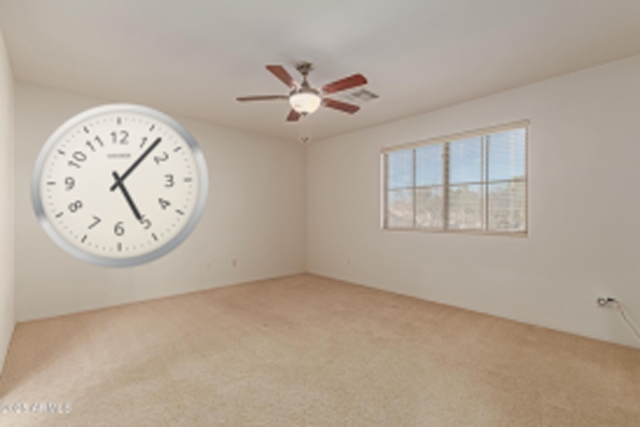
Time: **5:07**
